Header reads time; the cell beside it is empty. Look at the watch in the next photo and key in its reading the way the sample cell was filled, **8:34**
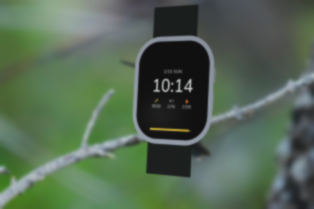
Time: **10:14**
